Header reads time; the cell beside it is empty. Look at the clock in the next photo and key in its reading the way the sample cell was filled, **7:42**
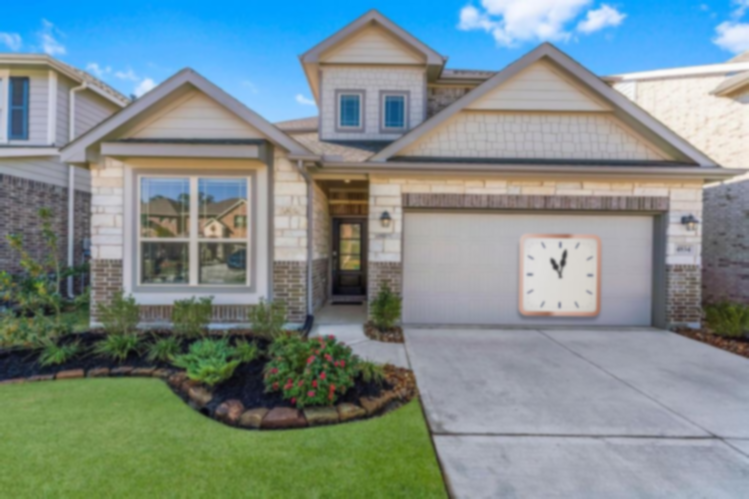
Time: **11:02**
